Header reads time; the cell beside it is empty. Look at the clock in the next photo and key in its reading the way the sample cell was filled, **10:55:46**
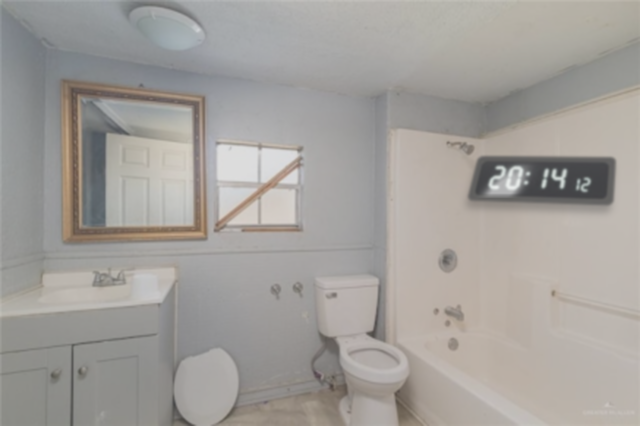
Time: **20:14:12**
